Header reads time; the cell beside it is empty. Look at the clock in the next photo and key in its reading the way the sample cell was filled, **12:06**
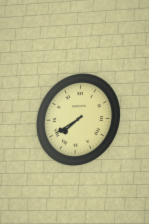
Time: **7:40**
